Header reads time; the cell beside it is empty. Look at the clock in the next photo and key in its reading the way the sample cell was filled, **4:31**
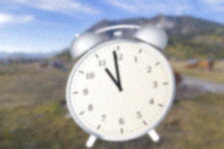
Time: **10:59**
